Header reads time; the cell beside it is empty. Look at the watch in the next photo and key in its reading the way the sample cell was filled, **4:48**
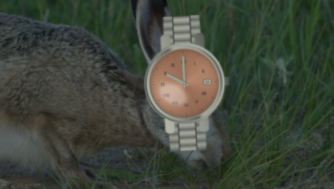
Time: **10:00**
